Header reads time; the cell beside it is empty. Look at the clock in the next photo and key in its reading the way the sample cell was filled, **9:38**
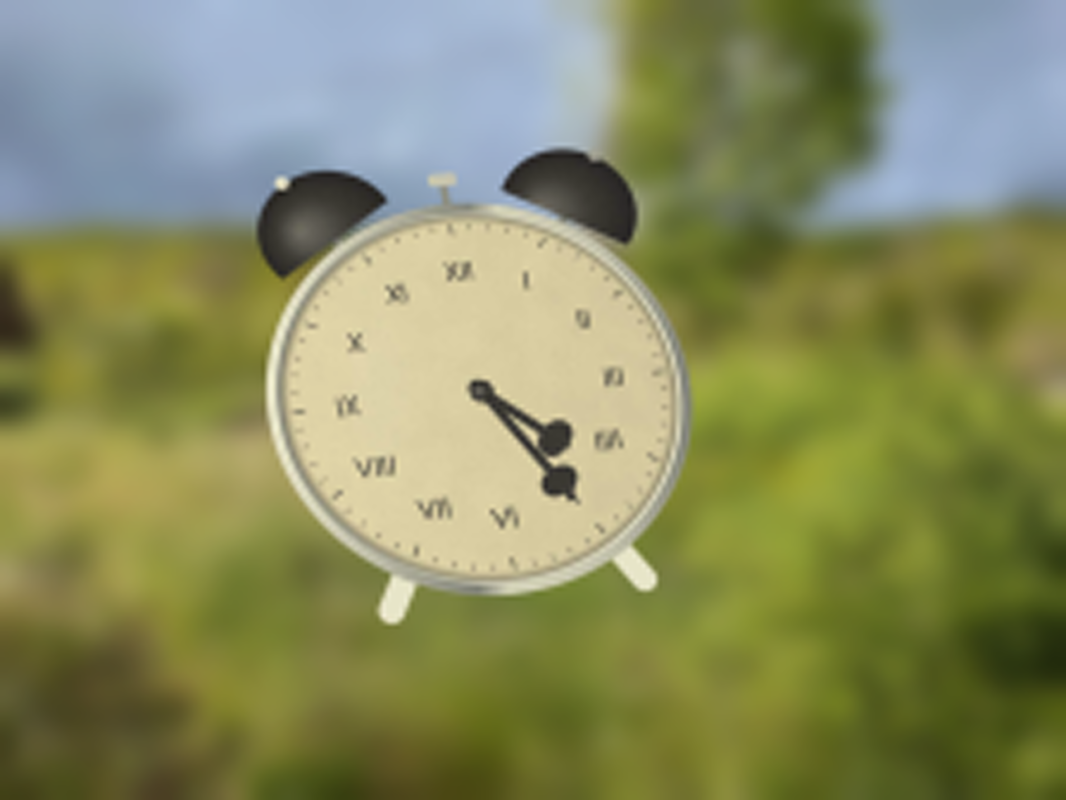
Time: **4:25**
